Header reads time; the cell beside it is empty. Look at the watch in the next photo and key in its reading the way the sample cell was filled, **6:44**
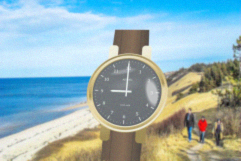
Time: **9:00**
